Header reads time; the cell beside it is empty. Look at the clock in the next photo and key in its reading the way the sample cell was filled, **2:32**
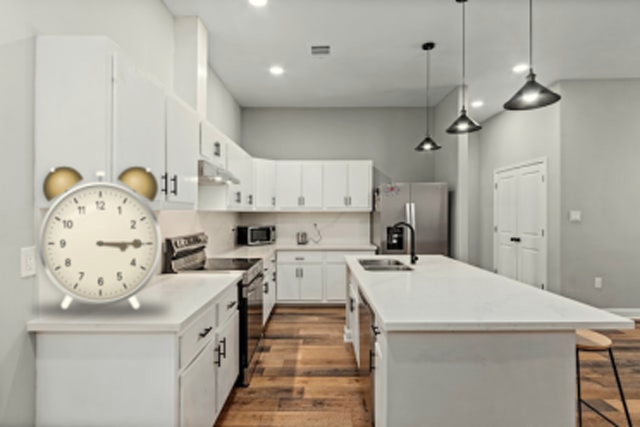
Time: **3:15**
